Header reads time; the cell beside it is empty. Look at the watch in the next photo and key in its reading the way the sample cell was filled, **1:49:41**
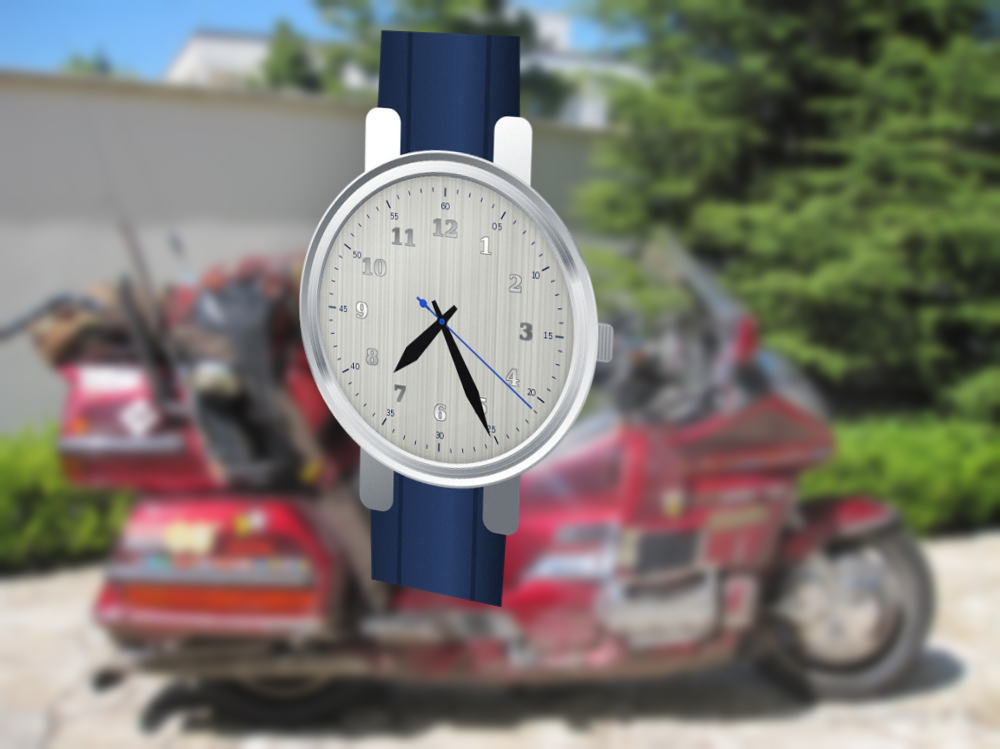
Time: **7:25:21**
